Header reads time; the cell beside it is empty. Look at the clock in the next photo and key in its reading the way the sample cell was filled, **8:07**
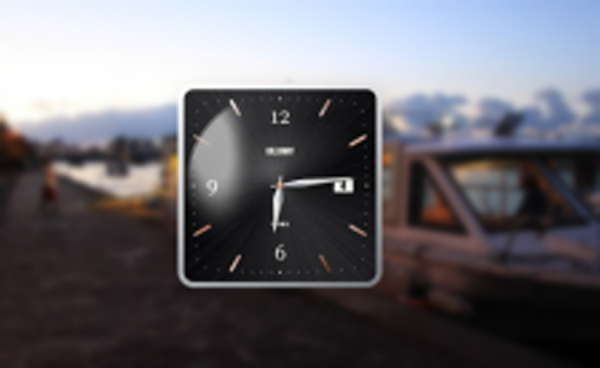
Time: **6:14**
